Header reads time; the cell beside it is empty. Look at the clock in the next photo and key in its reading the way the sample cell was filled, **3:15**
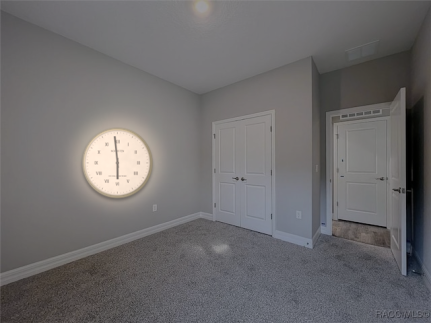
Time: **5:59**
